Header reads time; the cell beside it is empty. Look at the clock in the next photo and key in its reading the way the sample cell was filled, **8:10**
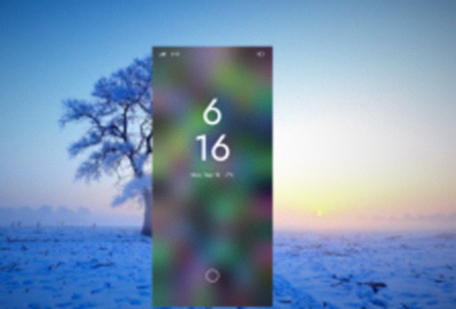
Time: **6:16**
